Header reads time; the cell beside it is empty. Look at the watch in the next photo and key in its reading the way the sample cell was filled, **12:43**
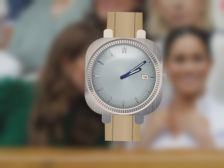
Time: **2:09**
